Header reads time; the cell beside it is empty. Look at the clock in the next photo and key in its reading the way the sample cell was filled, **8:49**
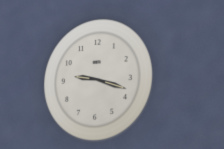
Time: **9:18**
